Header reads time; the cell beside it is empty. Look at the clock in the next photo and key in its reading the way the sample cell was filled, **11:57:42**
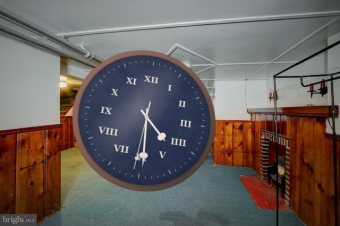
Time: **4:29:31**
